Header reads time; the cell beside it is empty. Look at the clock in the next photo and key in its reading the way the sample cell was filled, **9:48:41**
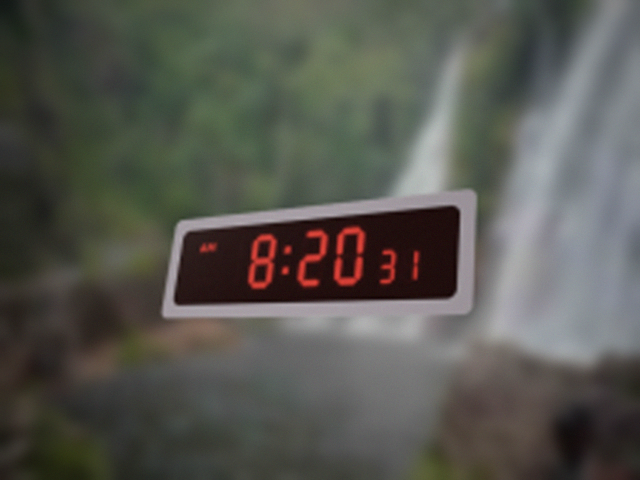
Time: **8:20:31**
